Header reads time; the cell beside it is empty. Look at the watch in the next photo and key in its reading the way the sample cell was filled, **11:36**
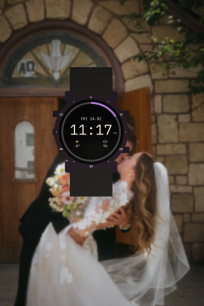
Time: **11:17**
